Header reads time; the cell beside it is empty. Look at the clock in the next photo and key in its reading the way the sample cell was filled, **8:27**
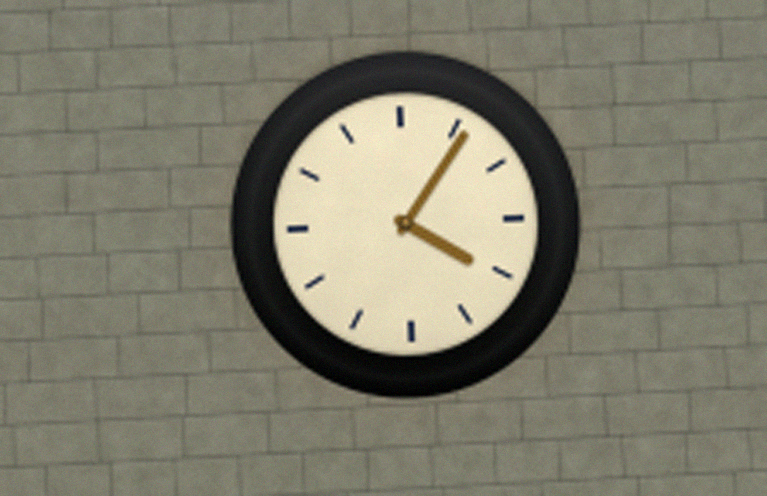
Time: **4:06**
